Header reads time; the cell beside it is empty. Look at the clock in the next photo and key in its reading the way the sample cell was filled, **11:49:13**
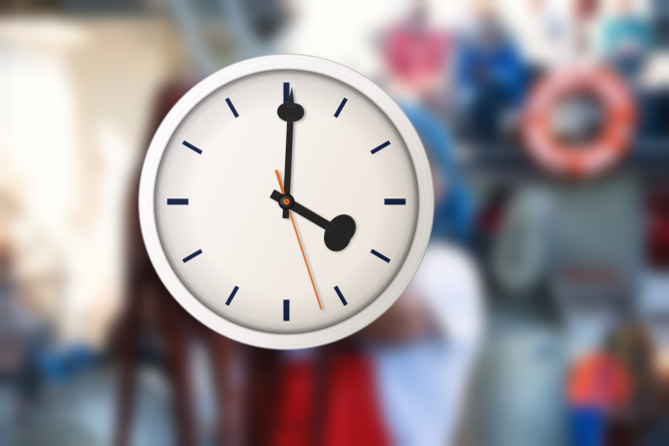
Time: **4:00:27**
